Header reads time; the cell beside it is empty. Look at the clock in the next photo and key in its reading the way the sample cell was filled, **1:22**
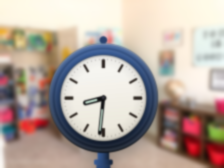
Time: **8:31**
